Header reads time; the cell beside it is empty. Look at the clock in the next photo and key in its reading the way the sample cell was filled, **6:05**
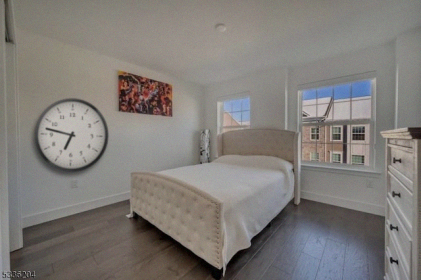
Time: **6:47**
